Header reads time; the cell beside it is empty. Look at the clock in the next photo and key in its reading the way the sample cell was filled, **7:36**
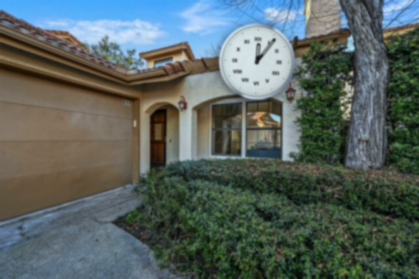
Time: **12:06**
